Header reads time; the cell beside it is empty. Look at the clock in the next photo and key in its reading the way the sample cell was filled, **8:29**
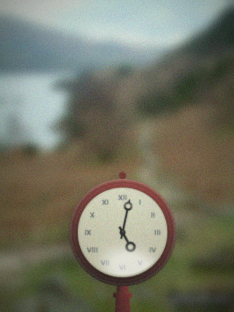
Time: **5:02**
